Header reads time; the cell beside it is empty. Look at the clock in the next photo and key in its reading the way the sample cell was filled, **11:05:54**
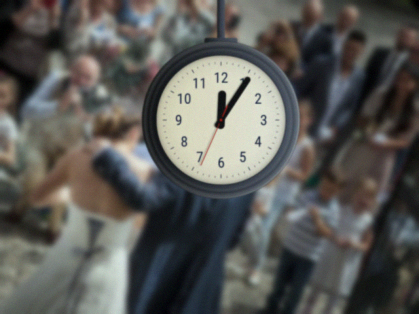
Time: **12:05:34**
